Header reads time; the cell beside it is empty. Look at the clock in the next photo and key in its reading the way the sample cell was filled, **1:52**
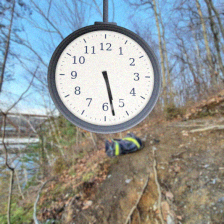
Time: **5:28**
